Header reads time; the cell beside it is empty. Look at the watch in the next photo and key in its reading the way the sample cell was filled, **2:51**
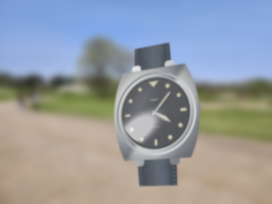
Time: **4:07**
